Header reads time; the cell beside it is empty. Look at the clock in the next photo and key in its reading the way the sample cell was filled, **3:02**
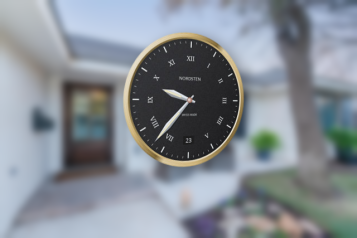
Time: **9:37**
